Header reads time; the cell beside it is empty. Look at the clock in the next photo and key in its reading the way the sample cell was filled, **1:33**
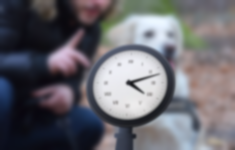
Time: **4:12**
